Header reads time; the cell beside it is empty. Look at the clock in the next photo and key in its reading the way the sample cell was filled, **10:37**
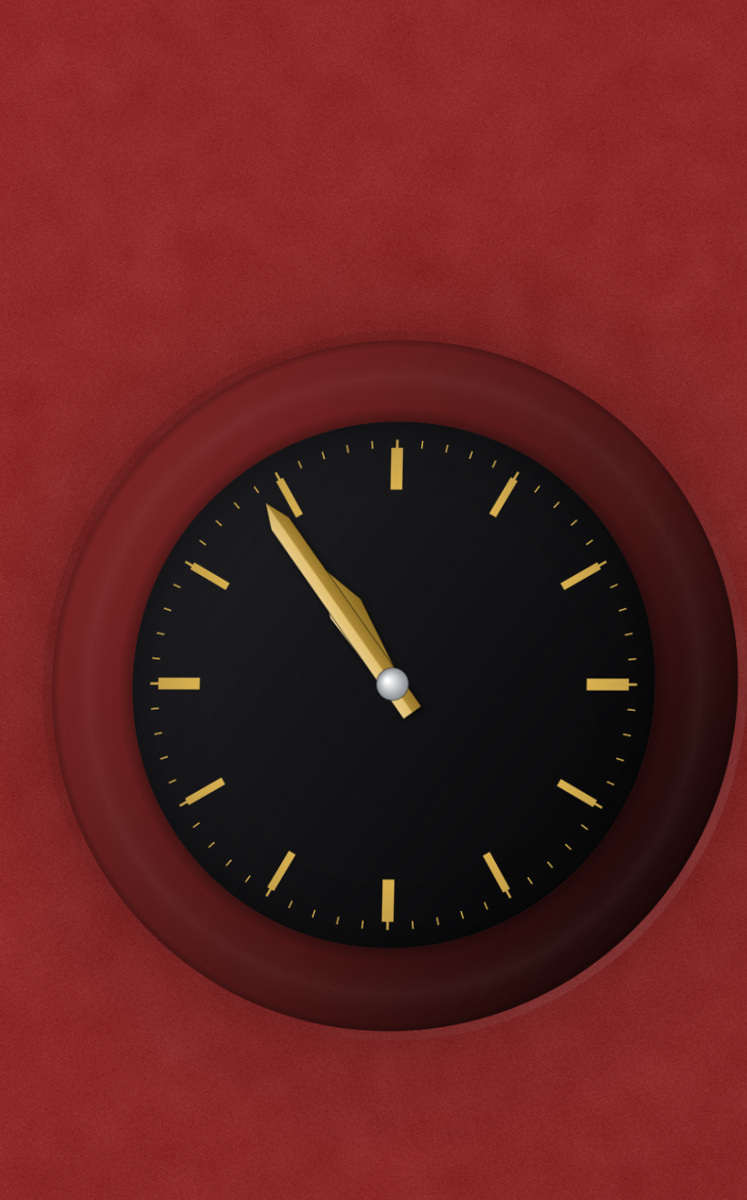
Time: **10:54**
